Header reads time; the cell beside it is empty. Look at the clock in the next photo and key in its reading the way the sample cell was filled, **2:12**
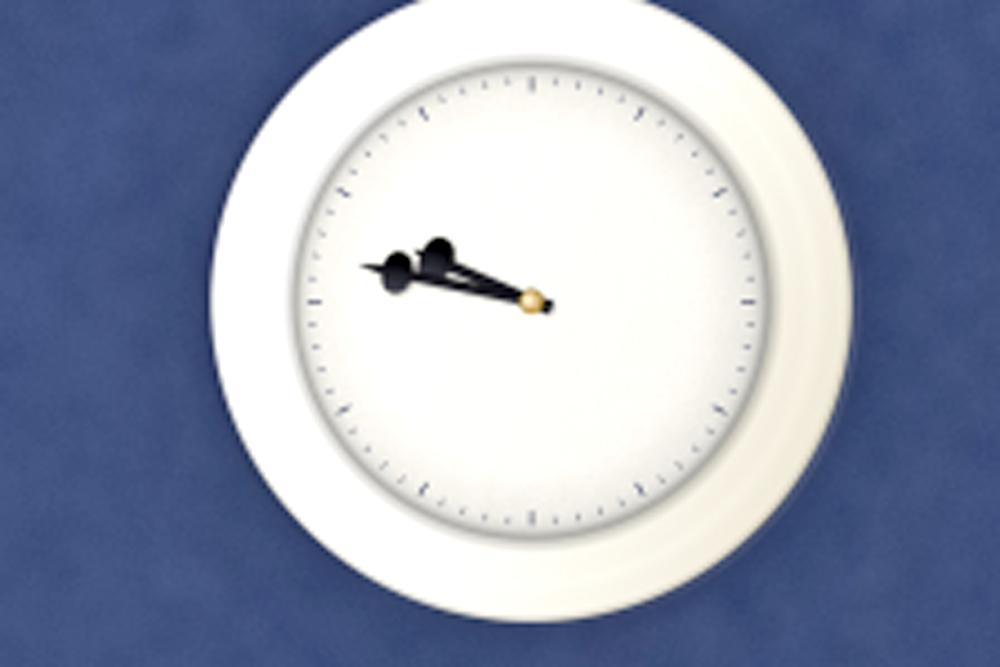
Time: **9:47**
